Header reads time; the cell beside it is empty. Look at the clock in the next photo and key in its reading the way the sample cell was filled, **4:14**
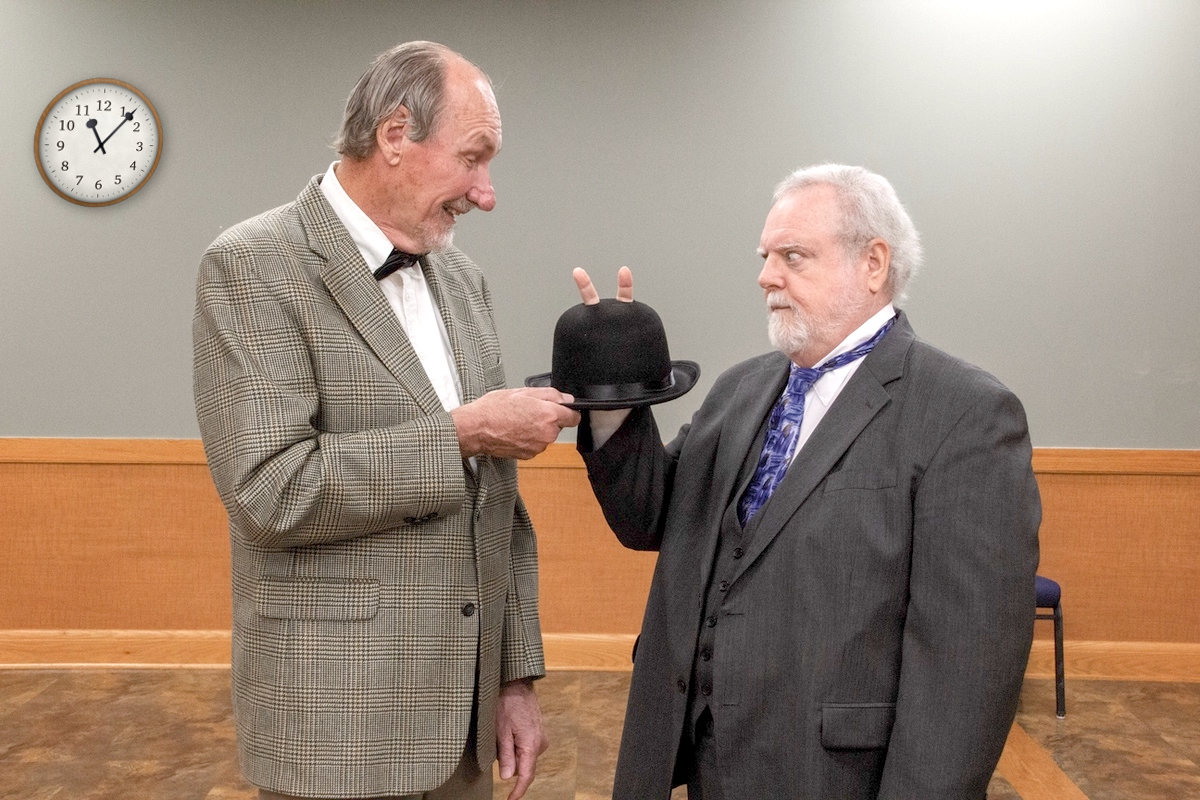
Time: **11:07**
